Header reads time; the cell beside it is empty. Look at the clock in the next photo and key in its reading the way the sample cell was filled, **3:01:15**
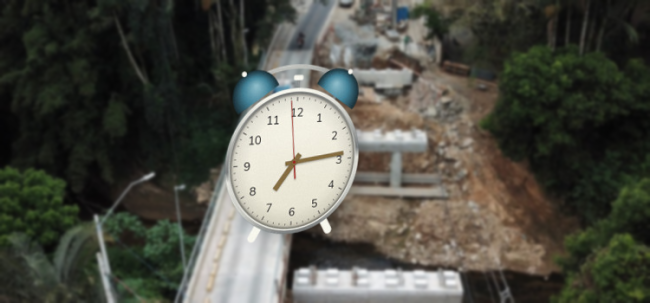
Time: **7:13:59**
